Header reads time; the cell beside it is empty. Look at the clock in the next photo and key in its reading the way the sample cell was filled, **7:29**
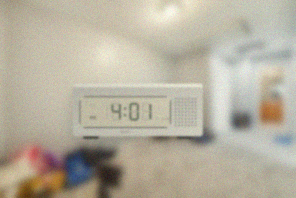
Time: **4:01**
